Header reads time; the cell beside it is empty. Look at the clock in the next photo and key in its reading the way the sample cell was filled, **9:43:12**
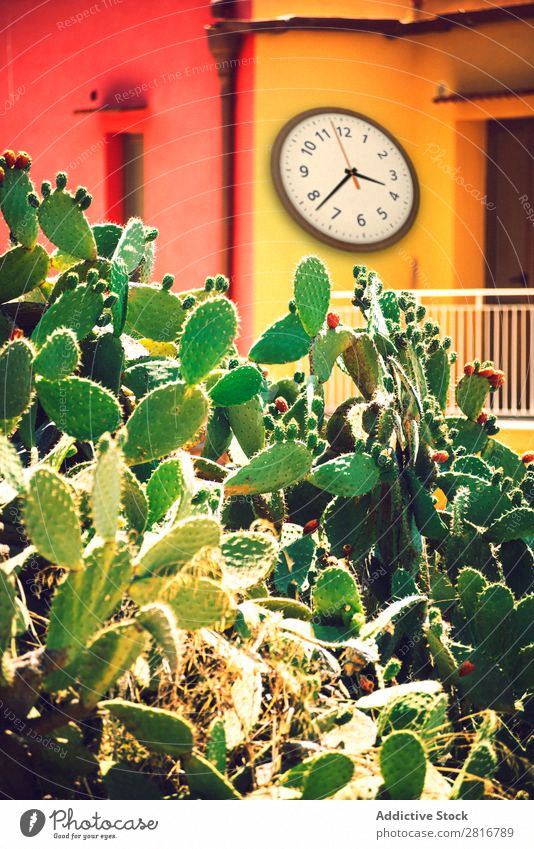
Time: **3:37:58**
